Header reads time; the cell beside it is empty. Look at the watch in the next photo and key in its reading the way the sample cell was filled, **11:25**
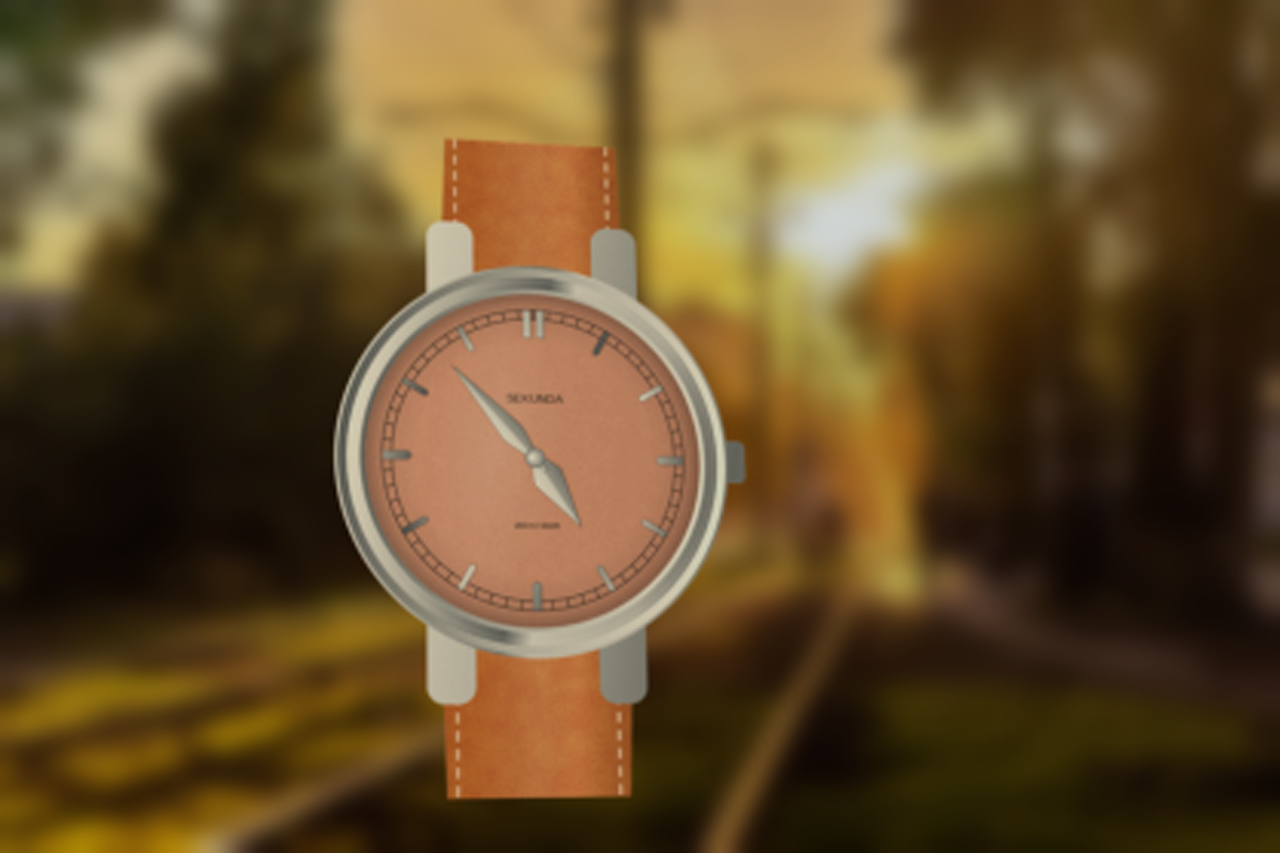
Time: **4:53**
